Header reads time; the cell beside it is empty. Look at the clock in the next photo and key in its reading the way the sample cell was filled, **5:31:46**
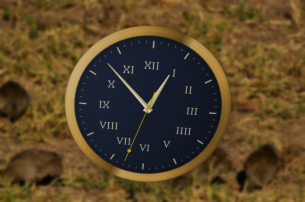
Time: **12:52:33**
